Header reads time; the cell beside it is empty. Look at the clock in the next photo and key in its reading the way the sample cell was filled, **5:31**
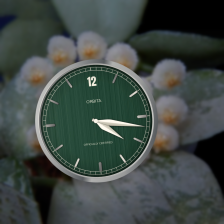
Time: **4:17**
